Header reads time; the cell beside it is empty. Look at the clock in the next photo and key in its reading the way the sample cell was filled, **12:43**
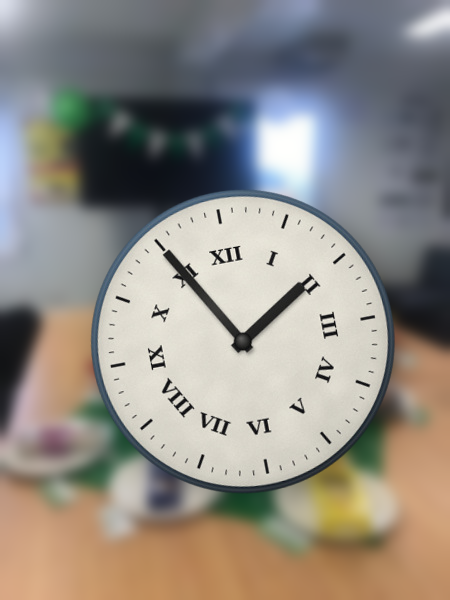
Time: **1:55**
